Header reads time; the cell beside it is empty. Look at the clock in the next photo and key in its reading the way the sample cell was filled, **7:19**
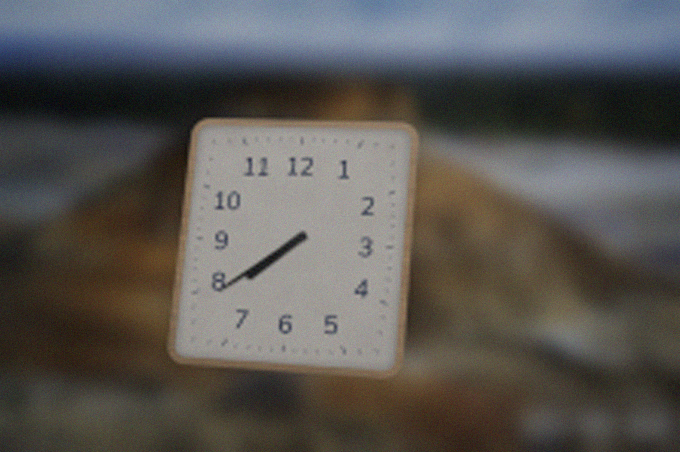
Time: **7:39**
